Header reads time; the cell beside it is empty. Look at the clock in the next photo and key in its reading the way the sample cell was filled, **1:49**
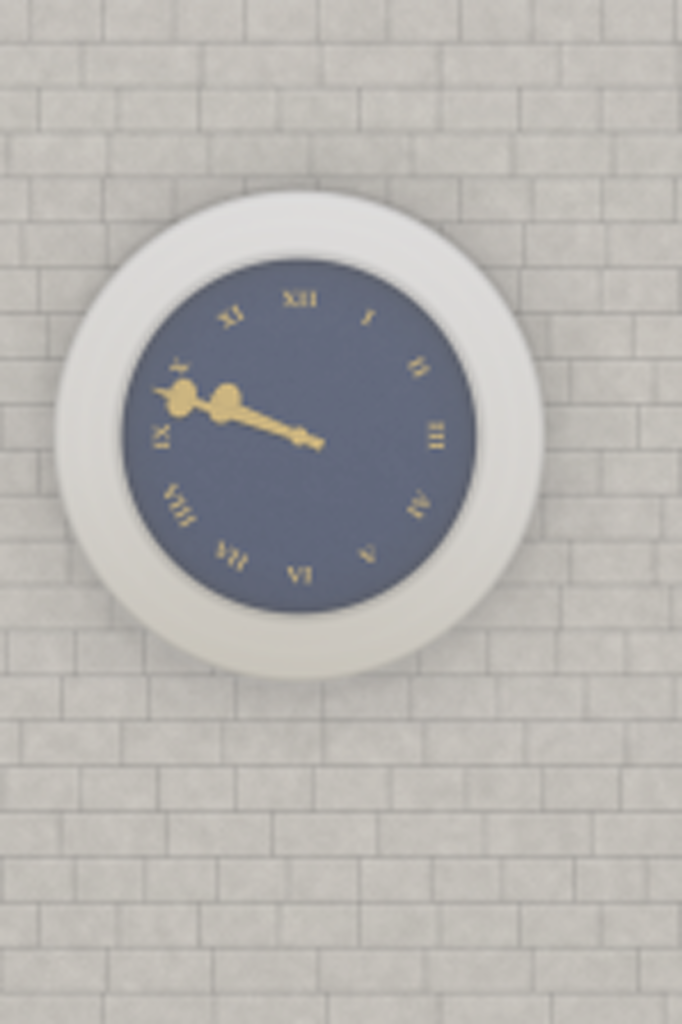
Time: **9:48**
